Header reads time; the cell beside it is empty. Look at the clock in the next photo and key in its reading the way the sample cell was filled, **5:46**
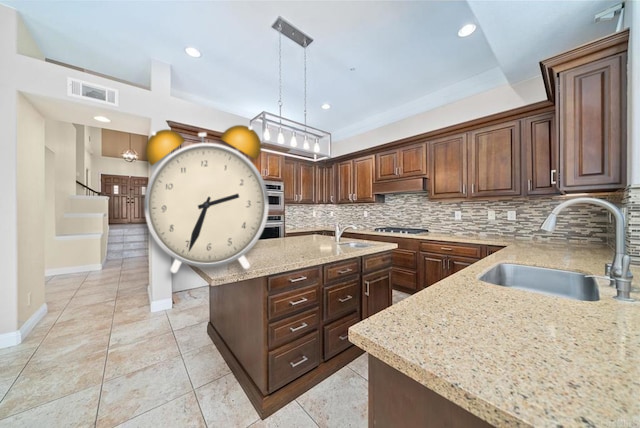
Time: **2:34**
